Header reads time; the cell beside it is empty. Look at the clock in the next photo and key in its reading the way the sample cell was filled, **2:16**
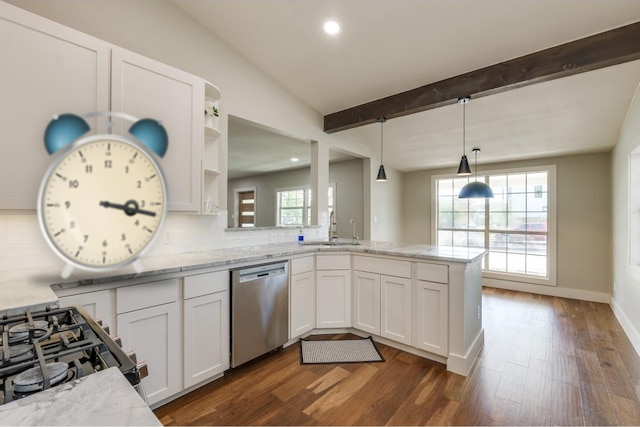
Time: **3:17**
